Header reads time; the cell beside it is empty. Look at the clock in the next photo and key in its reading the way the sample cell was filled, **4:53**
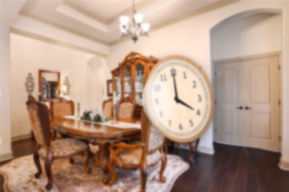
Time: **4:00**
